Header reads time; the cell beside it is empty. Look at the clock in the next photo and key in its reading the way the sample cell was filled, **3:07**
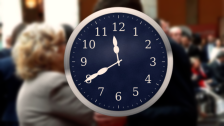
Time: **11:40**
